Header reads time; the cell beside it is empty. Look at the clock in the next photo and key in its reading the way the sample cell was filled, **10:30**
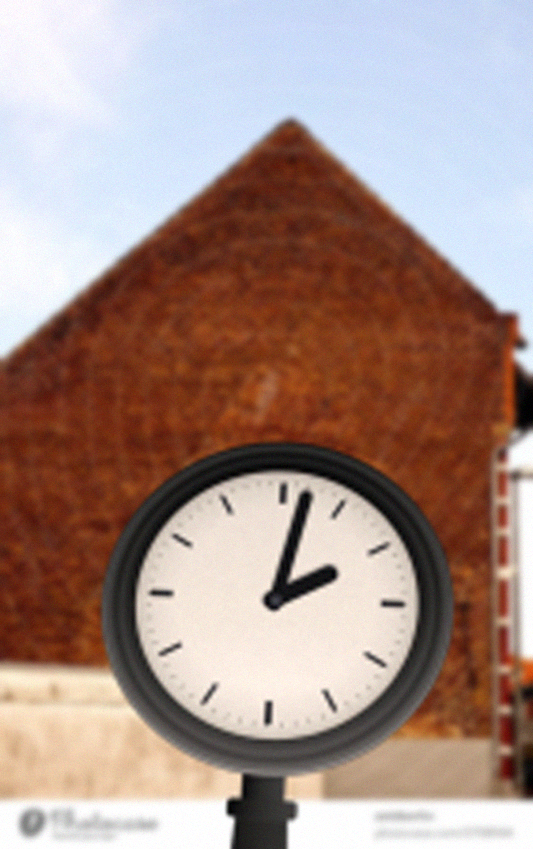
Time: **2:02**
